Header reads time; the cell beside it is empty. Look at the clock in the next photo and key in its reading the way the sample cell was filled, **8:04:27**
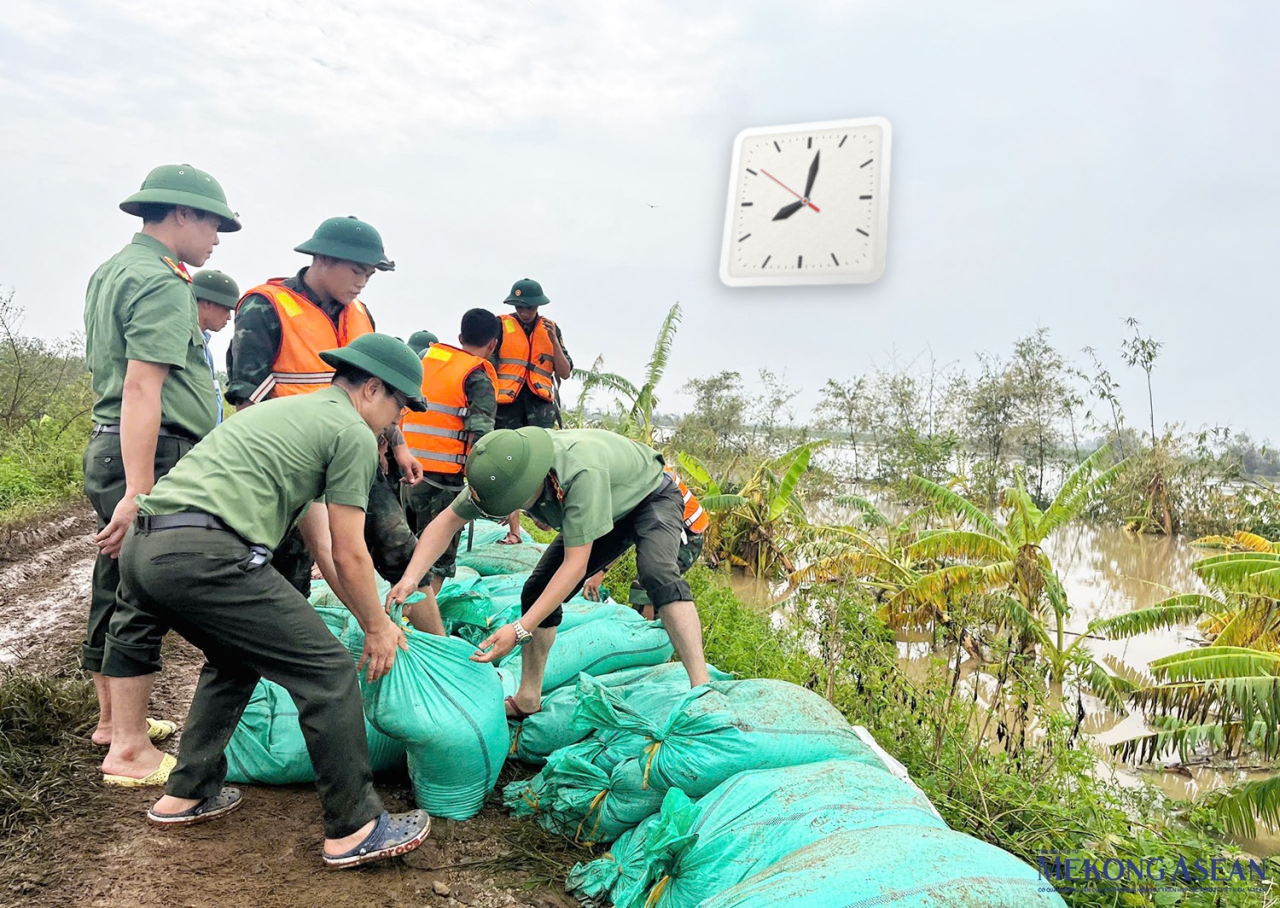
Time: **8:01:51**
